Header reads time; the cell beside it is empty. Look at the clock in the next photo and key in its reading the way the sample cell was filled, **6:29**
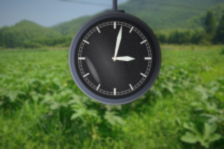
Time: **3:02**
